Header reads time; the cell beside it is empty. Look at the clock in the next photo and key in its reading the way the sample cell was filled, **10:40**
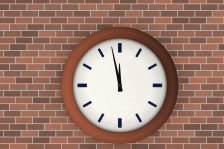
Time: **11:58**
